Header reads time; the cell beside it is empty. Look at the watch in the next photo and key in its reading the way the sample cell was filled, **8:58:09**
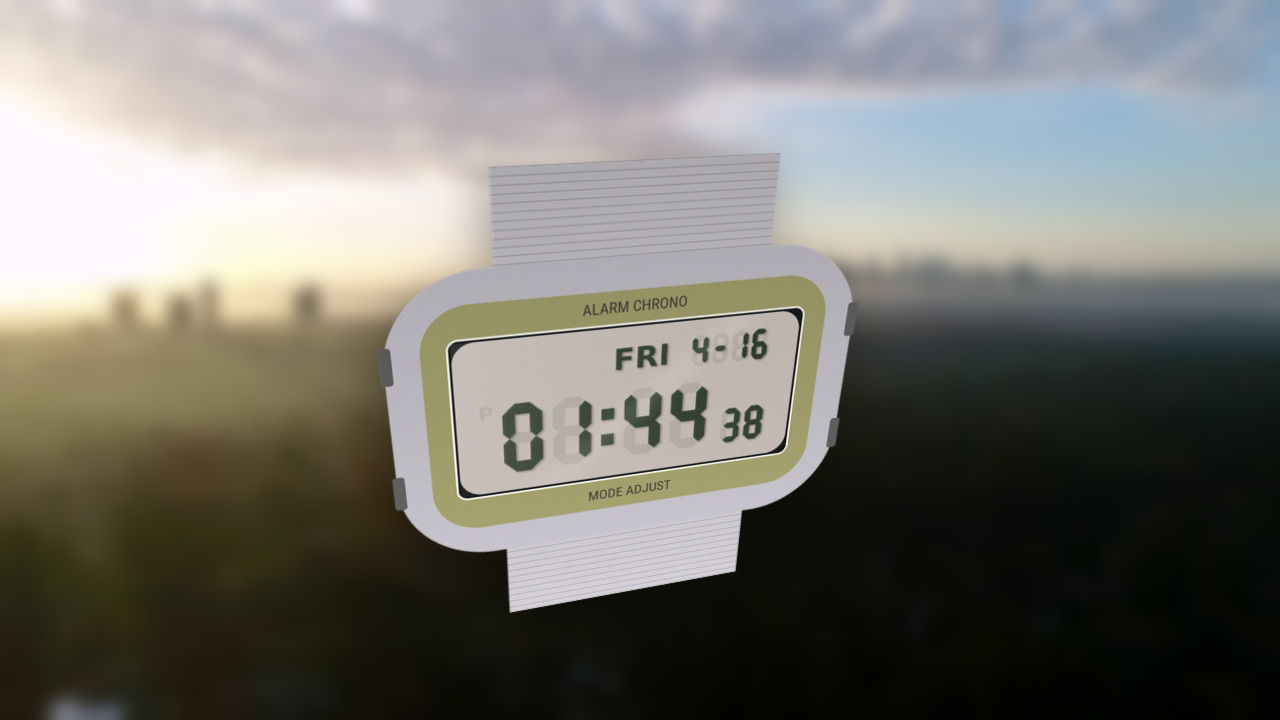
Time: **1:44:38**
